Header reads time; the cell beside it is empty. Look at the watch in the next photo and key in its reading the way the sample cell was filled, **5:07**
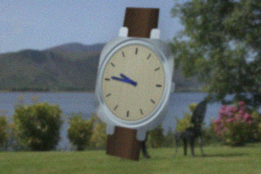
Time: **9:46**
